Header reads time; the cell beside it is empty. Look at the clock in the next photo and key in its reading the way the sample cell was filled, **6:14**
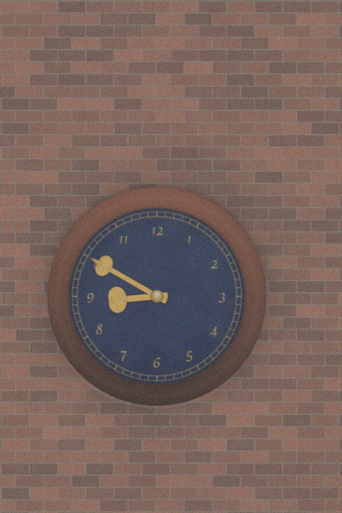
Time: **8:50**
